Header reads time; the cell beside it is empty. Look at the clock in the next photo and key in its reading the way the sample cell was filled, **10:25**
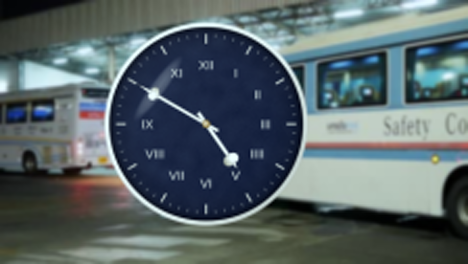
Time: **4:50**
